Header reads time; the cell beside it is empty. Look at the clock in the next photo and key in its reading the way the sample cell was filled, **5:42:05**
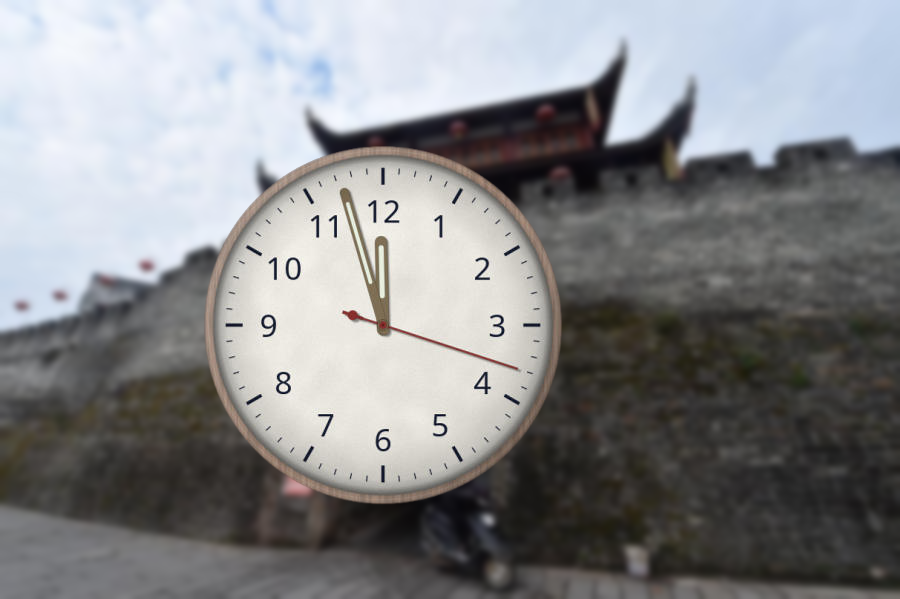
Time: **11:57:18**
